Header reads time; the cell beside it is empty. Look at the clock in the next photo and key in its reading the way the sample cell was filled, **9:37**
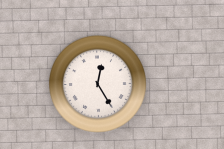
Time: **12:25**
